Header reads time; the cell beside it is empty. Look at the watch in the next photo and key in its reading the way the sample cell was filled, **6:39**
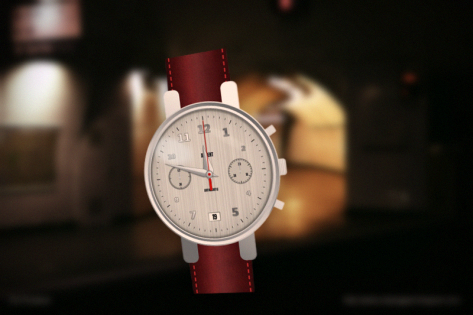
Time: **11:48**
